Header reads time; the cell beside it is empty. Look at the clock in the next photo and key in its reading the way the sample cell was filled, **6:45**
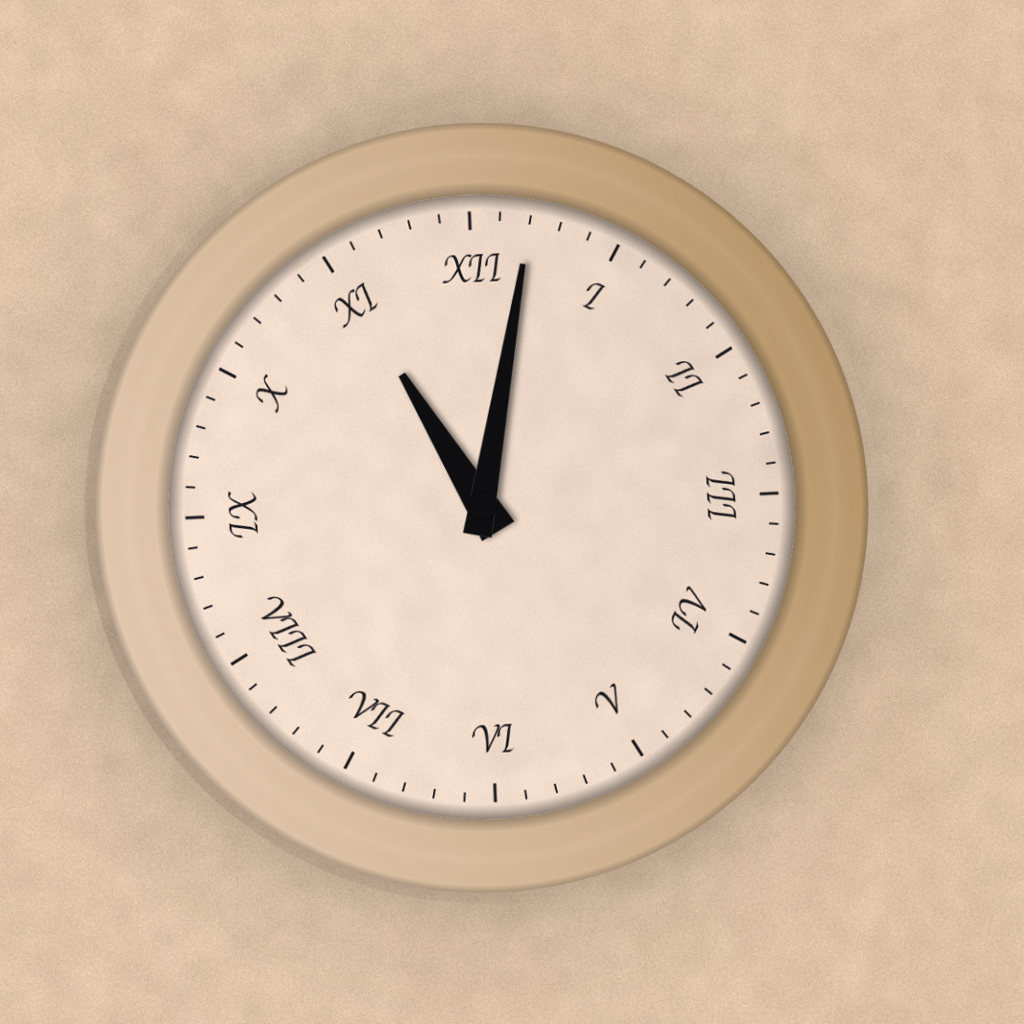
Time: **11:02**
